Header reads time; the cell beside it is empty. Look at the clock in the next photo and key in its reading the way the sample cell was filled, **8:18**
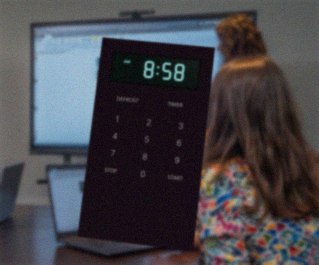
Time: **8:58**
